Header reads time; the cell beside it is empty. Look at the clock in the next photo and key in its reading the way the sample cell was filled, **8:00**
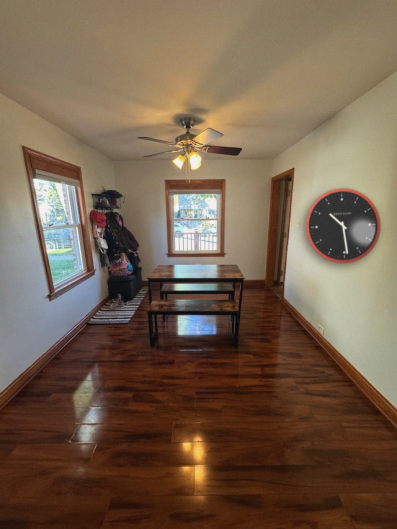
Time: **10:29**
